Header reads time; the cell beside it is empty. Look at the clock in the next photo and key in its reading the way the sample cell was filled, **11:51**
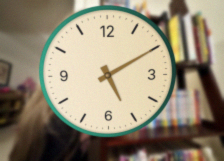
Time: **5:10**
